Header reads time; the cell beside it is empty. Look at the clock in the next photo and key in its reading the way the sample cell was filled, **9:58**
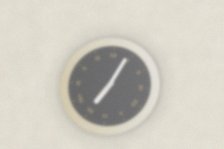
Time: **7:04**
